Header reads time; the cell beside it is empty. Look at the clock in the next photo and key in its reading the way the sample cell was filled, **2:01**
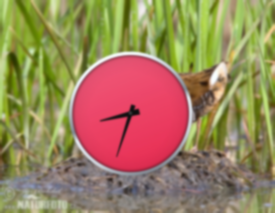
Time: **8:33**
